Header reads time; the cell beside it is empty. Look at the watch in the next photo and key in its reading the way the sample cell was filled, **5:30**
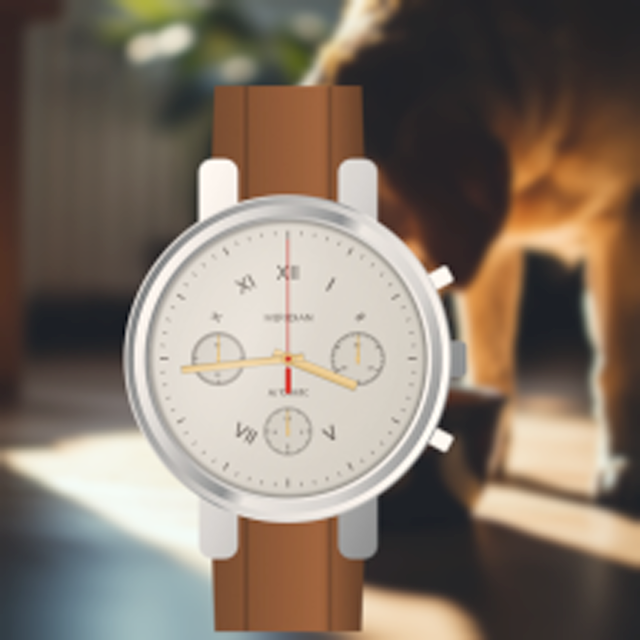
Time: **3:44**
